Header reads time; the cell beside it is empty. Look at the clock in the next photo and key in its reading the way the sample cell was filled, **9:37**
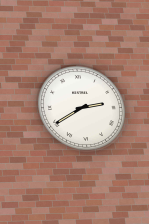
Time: **2:40**
